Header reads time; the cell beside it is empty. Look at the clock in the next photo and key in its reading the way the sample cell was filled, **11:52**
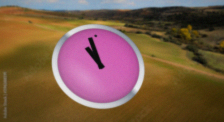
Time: **10:58**
